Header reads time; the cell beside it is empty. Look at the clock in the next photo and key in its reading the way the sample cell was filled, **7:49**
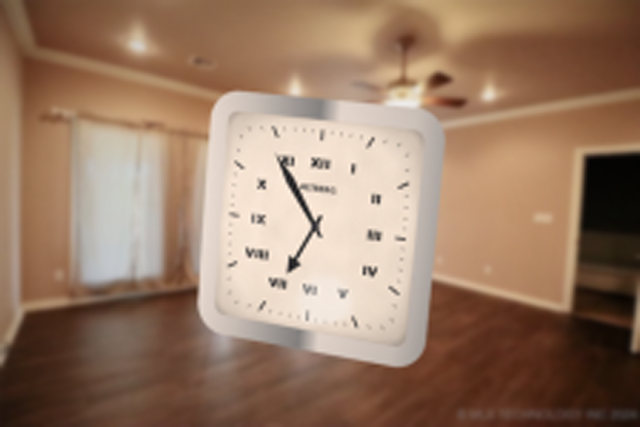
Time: **6:54**
